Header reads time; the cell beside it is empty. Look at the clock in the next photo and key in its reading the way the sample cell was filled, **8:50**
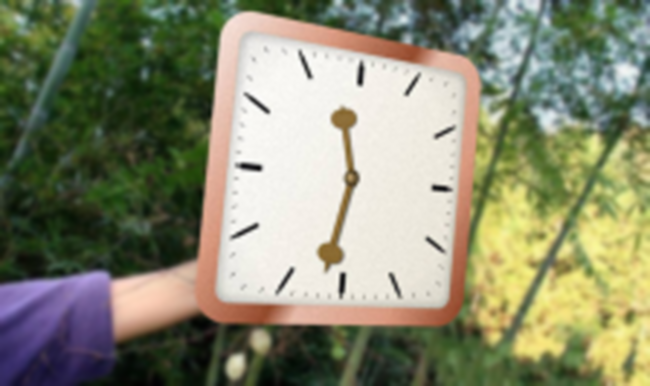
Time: **11:32**
